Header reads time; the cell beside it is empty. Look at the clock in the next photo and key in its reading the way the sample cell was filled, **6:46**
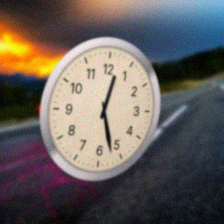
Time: **12:27**
